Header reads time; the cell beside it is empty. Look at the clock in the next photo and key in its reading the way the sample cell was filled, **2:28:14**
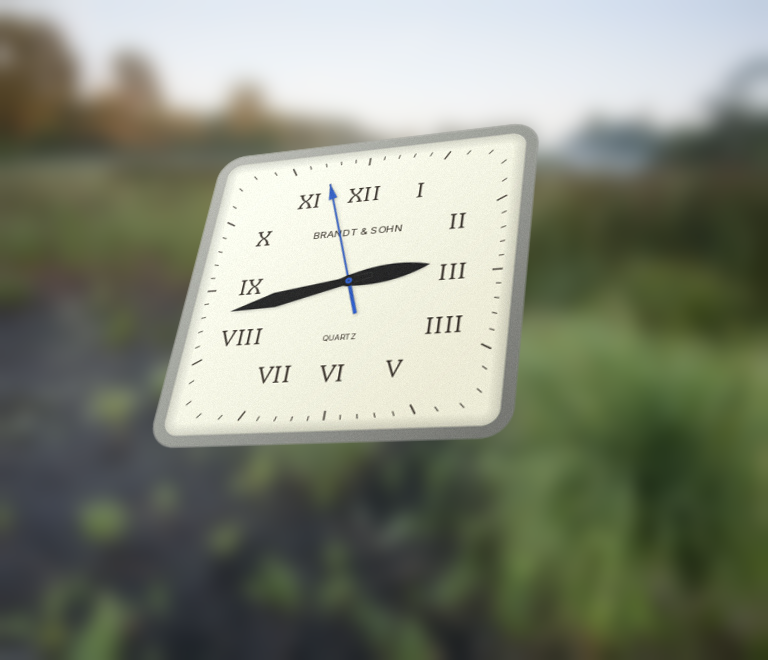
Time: **2:42:57**
